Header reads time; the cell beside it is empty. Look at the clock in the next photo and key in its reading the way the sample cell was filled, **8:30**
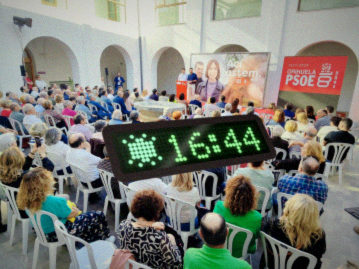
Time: **16:44**
